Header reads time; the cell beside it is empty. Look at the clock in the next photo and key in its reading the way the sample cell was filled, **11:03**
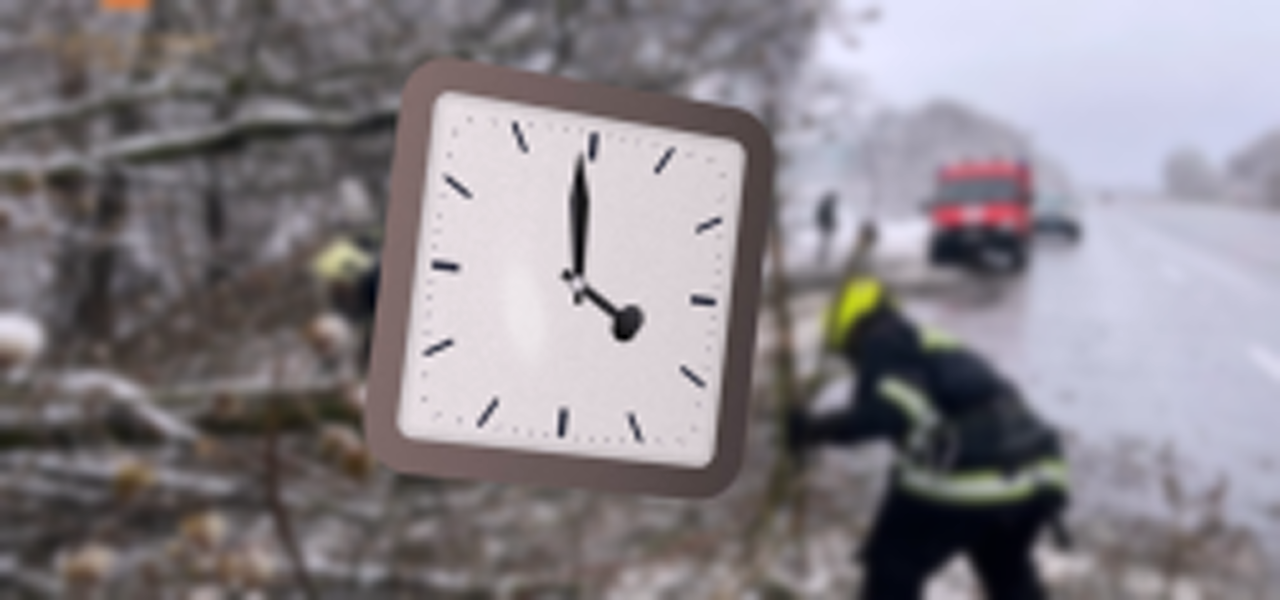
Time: **3:59**
